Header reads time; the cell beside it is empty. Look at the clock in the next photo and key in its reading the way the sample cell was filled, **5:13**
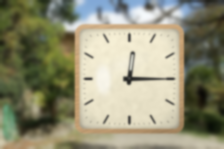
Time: **12:15**
